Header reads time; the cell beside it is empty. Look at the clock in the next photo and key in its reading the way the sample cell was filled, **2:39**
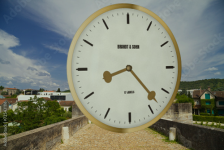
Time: **8:23**
